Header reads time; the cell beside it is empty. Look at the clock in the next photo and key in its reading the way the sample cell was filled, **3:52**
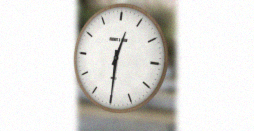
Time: **12:30**
